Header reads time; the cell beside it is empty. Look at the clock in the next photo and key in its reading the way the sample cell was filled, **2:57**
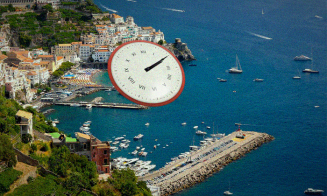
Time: **2:10**
